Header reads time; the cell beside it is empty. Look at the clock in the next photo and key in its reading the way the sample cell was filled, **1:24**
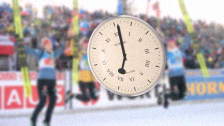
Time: **7:01**
